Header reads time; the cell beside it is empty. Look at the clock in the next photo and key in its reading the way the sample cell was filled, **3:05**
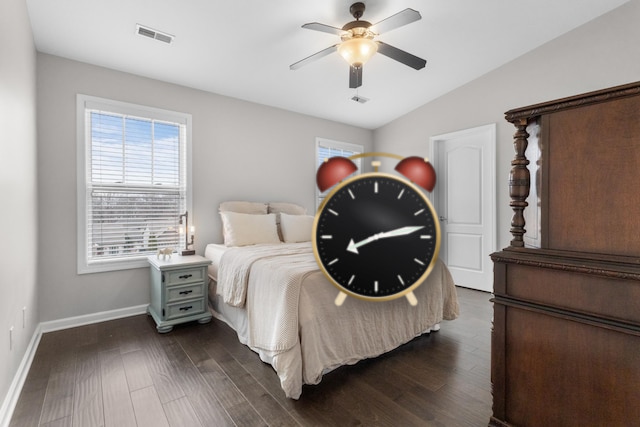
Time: **8:13**
